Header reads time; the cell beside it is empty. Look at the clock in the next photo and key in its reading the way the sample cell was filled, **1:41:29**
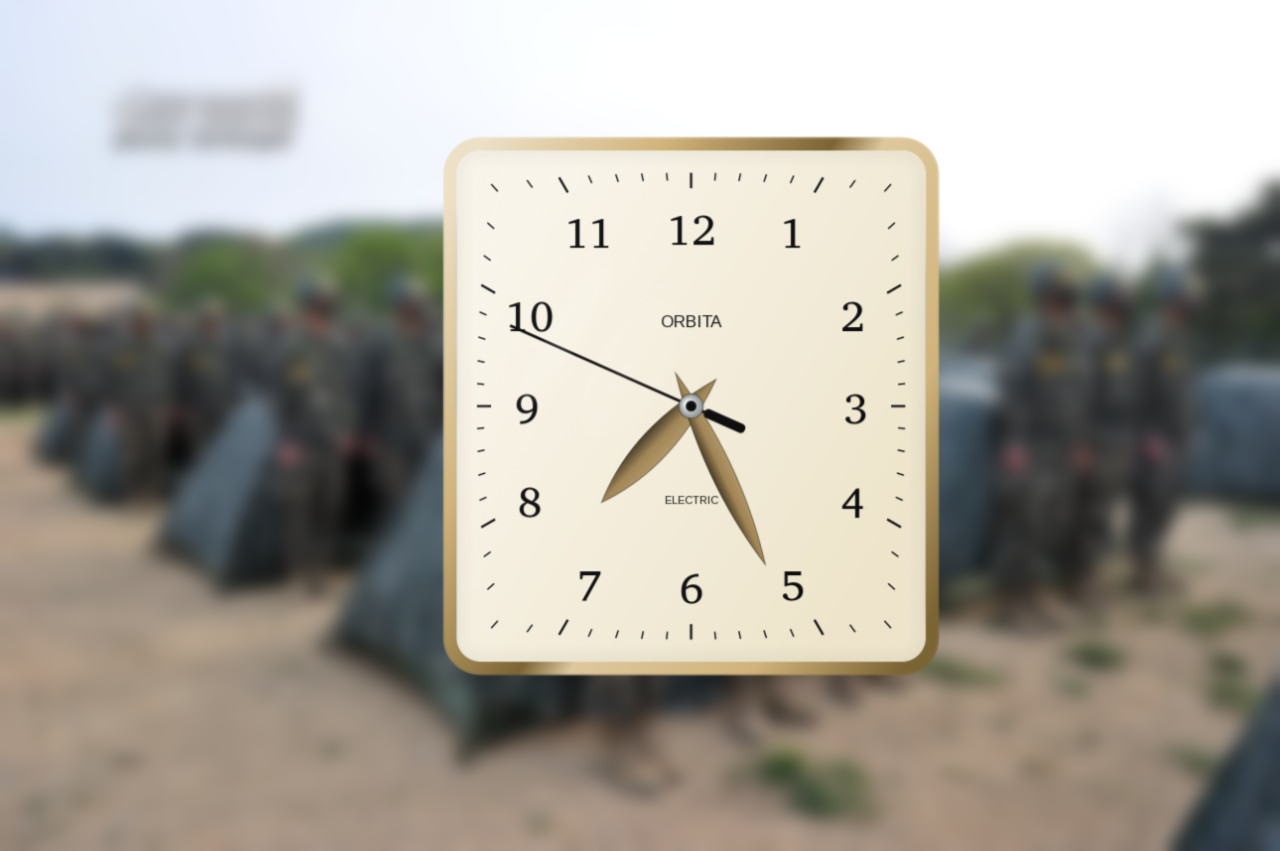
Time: **7:25:49**
